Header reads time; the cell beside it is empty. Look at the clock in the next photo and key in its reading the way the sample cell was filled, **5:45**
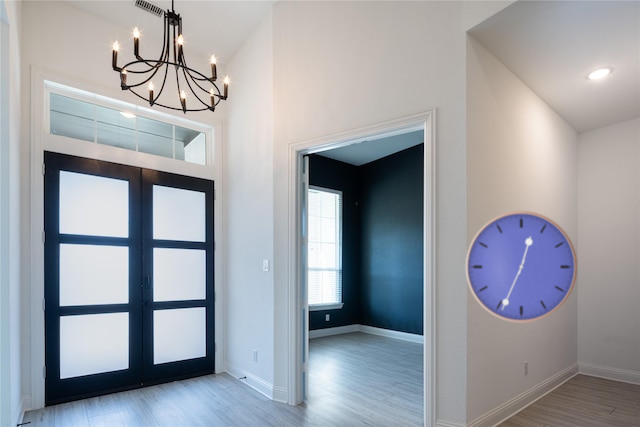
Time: **12:34**
